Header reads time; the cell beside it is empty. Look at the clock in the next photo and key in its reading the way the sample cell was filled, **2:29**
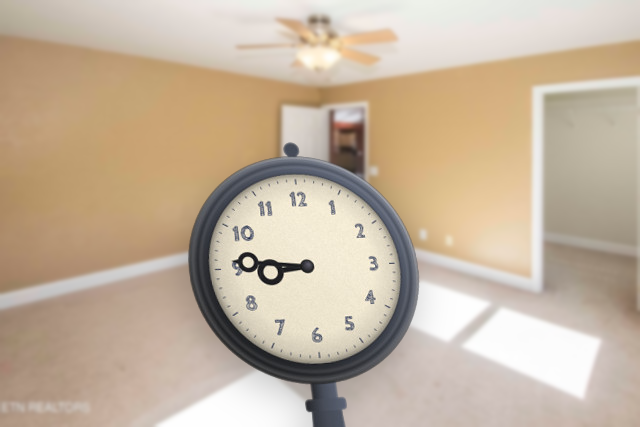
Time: **8:46**
